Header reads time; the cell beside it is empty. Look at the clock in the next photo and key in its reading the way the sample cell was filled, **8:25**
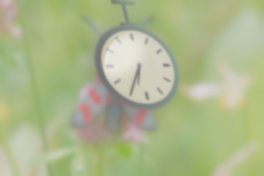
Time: **6:35**
